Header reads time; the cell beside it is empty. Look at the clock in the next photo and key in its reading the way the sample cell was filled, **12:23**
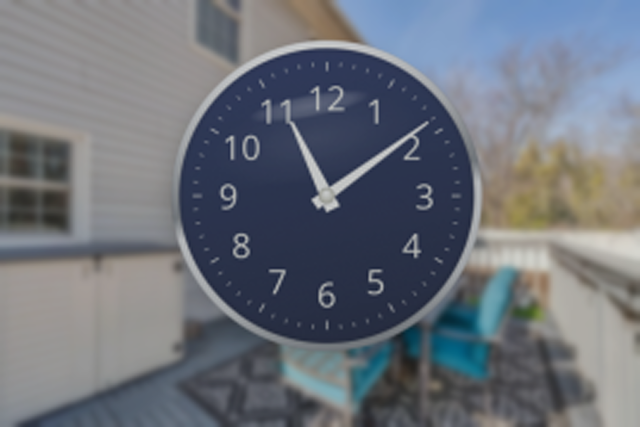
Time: **11:09**
